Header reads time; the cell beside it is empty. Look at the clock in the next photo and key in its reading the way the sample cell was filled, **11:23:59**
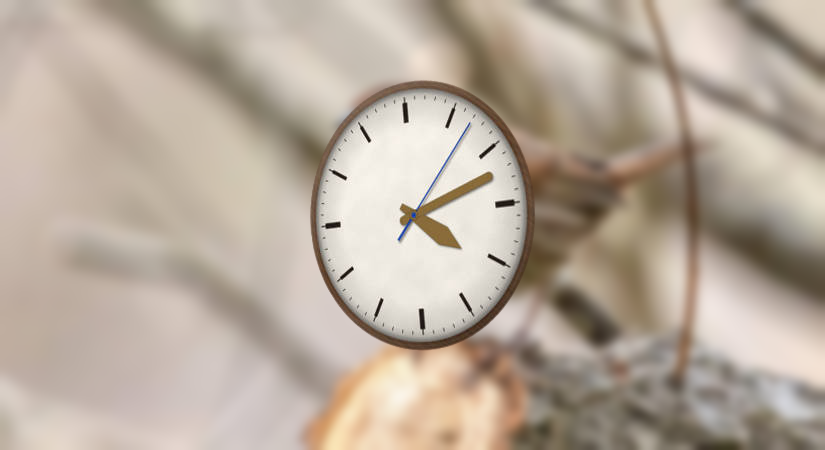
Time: **4:12:07**
